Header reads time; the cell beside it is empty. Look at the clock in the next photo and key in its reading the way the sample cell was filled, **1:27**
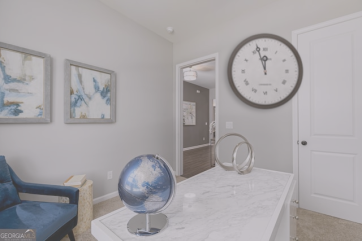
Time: **11:57**
